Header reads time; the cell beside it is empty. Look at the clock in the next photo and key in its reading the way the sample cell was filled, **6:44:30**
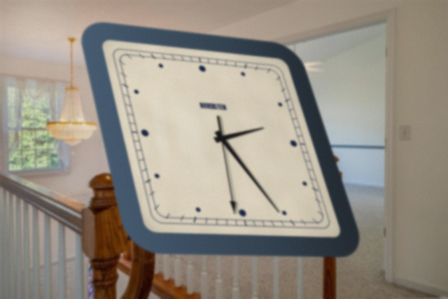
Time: **2:25:31**
